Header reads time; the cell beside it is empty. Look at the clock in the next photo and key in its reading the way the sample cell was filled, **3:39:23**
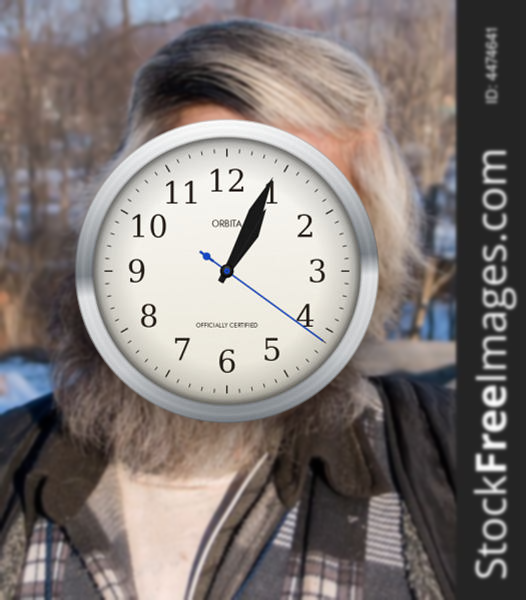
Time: **1:04:21**
